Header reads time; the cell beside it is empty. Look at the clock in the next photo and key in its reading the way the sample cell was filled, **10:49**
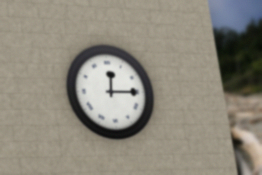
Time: **12:15**
